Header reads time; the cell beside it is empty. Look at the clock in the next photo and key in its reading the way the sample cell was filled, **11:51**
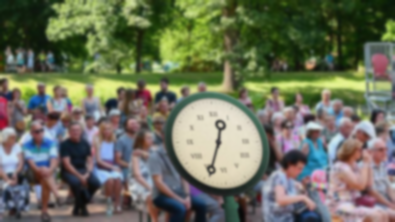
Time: **12:34**
